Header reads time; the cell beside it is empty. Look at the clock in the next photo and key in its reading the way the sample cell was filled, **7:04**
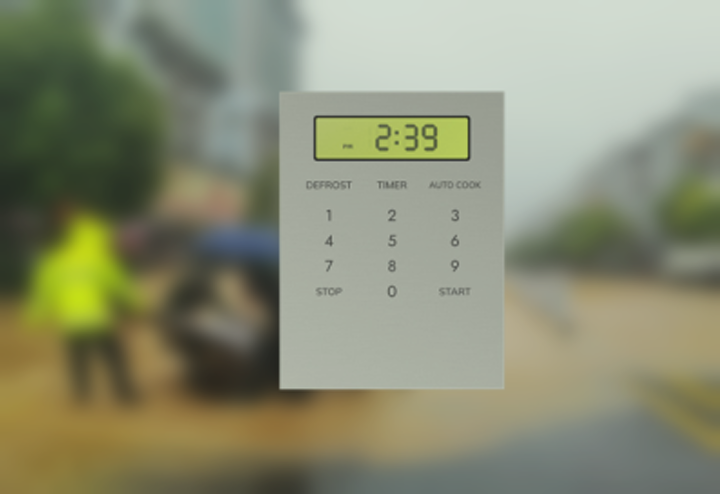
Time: **2:39**
